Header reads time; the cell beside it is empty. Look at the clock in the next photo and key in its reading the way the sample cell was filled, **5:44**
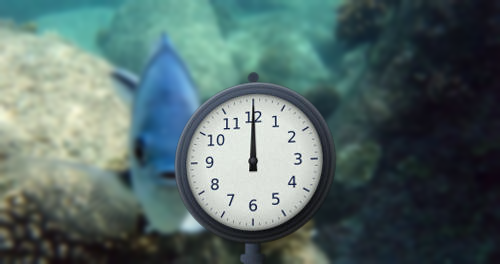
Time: **12:00**
